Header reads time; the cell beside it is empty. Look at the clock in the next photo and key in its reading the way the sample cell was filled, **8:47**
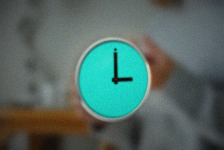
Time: **3:00**
